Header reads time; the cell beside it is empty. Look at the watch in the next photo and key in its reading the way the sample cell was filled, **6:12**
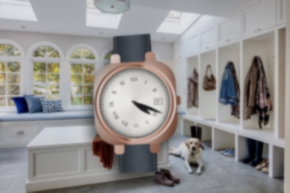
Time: **4:19**
